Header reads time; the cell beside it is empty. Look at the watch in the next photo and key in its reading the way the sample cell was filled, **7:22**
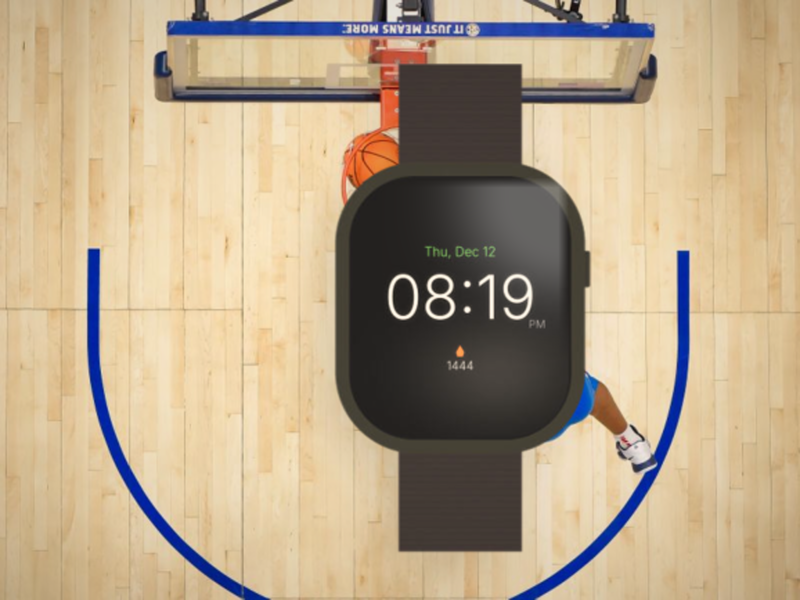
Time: **8:19**
